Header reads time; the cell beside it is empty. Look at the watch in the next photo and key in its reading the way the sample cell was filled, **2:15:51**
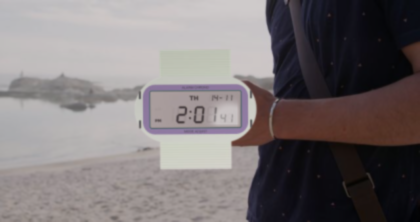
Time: **2:01:41**
